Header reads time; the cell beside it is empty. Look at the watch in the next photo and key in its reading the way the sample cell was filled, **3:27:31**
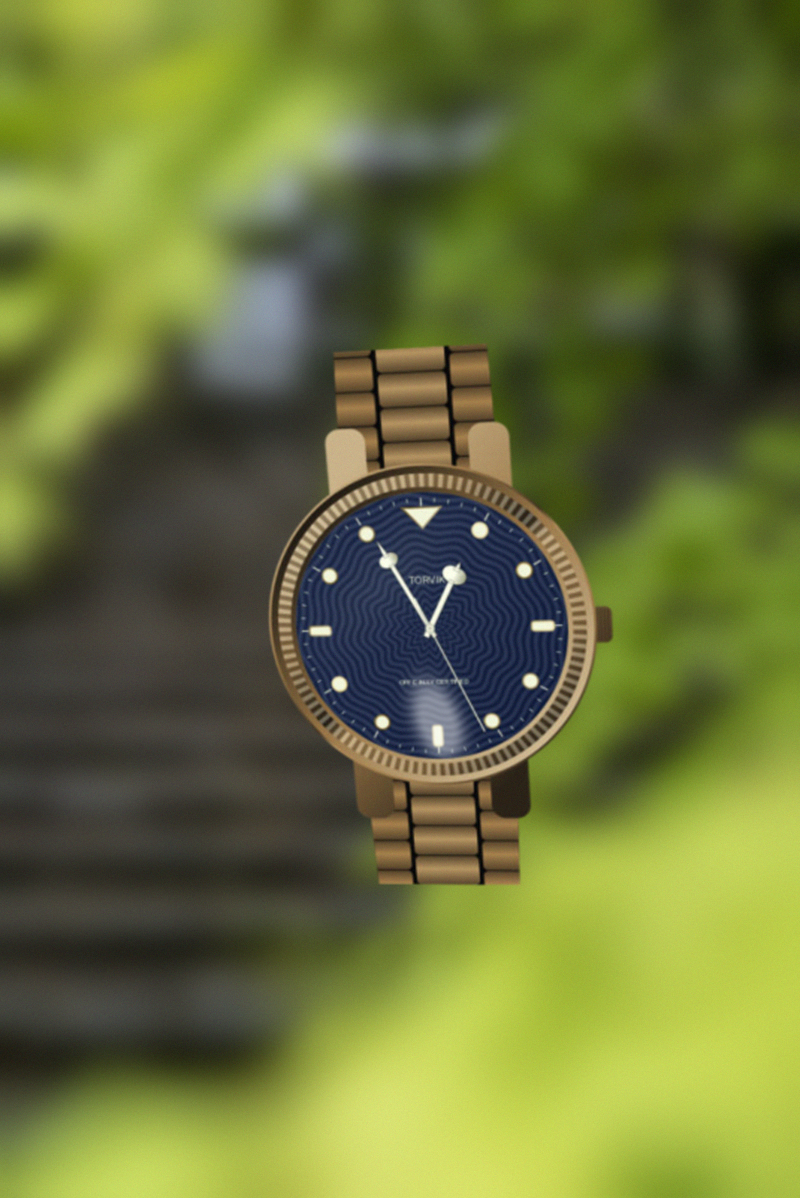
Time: **12:55:26**
